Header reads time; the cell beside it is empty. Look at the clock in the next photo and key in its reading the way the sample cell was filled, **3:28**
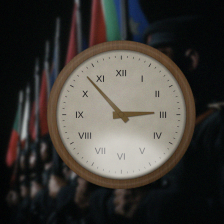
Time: **2:53**
